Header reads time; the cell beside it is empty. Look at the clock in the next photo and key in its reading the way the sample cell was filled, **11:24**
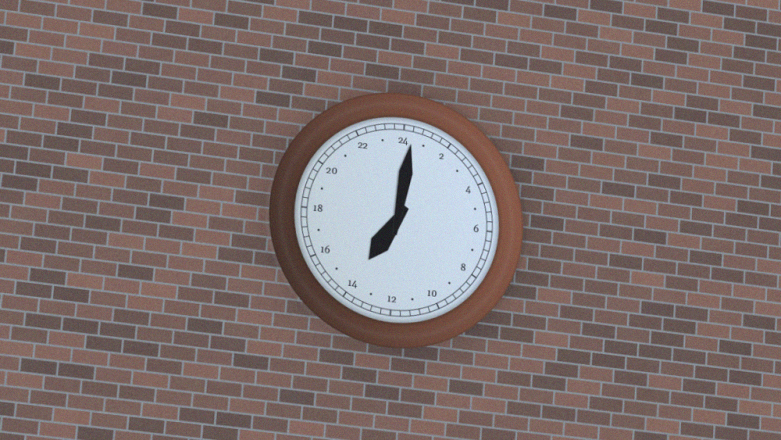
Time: **14:01**
